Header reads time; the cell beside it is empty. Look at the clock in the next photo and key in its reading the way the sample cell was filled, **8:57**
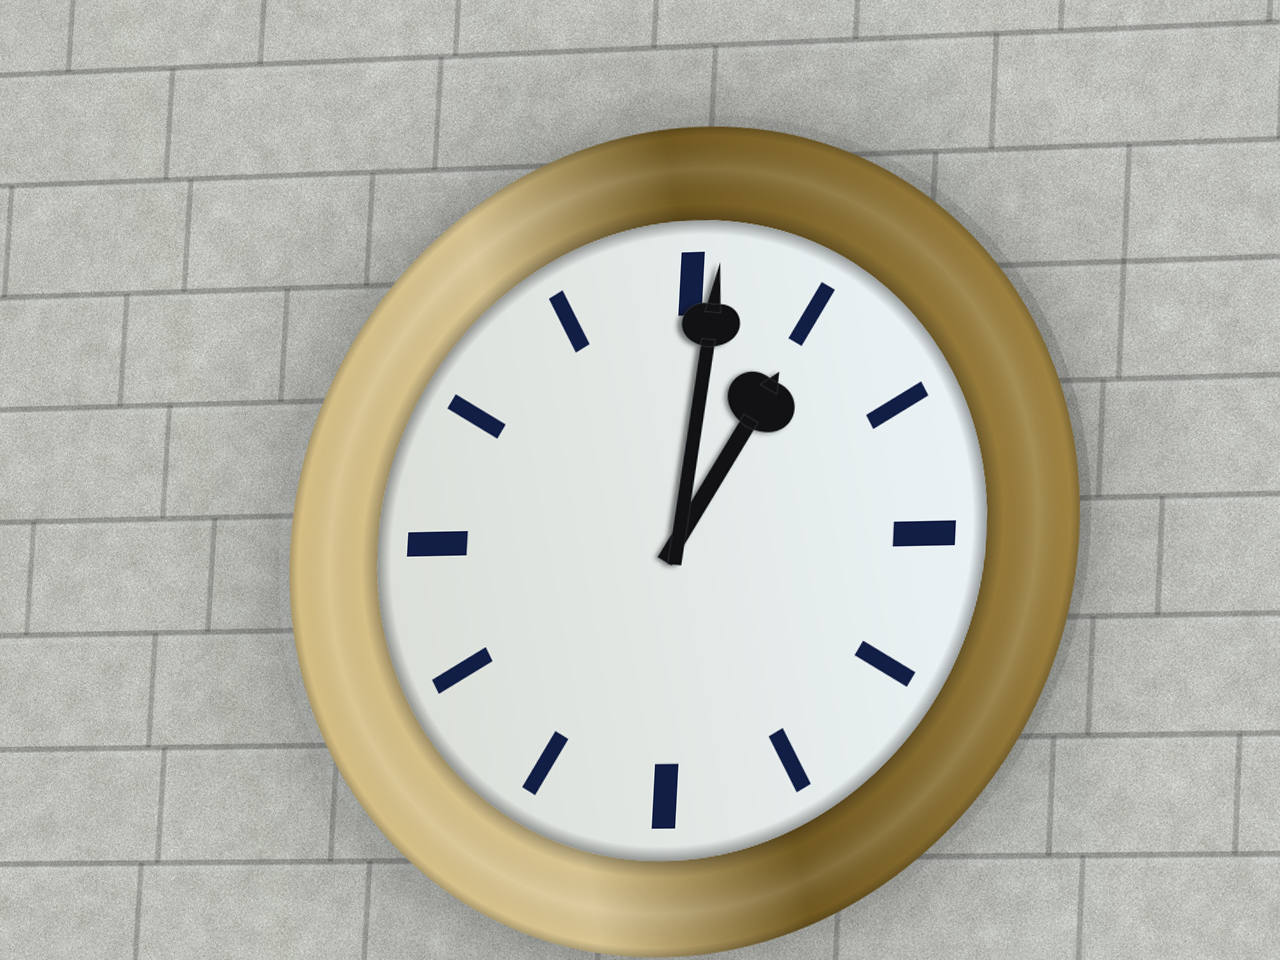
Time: **1:01**
